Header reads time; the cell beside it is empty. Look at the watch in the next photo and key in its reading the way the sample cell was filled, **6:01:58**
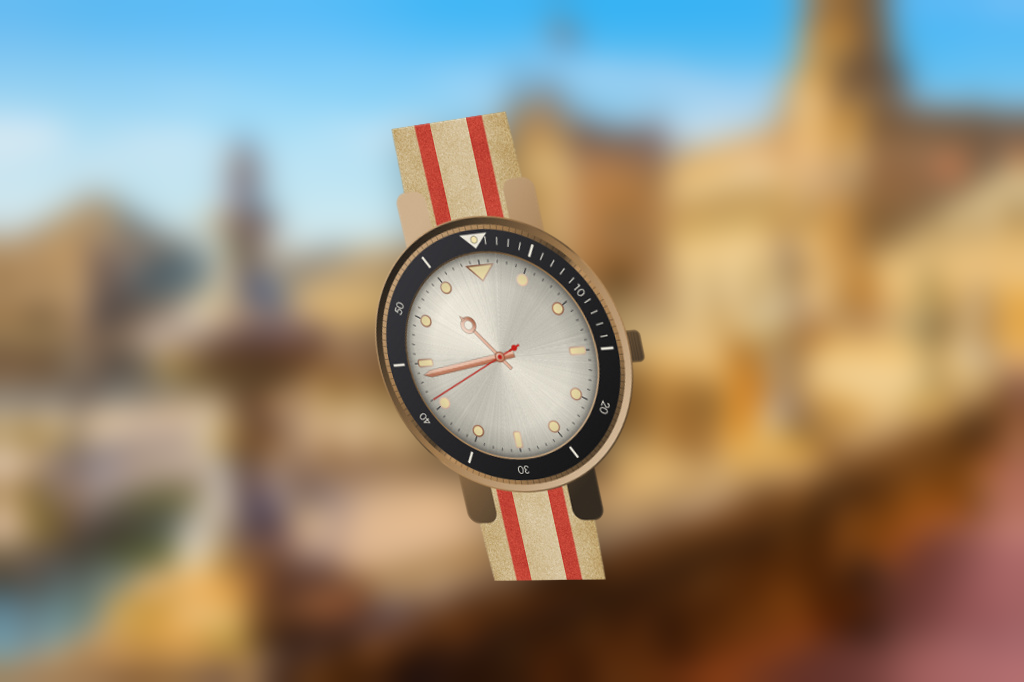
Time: **10:43:41**
